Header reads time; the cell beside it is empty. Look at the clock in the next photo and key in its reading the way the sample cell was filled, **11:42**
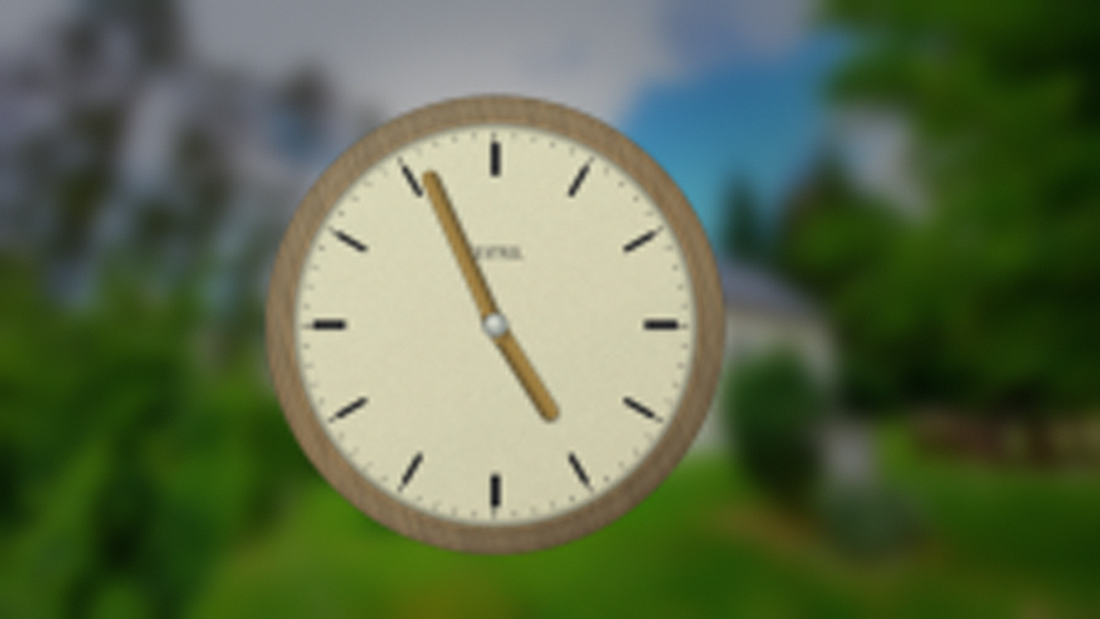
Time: **4:56**
